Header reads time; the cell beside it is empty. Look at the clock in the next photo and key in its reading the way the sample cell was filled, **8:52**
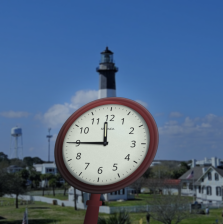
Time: **11:45**
